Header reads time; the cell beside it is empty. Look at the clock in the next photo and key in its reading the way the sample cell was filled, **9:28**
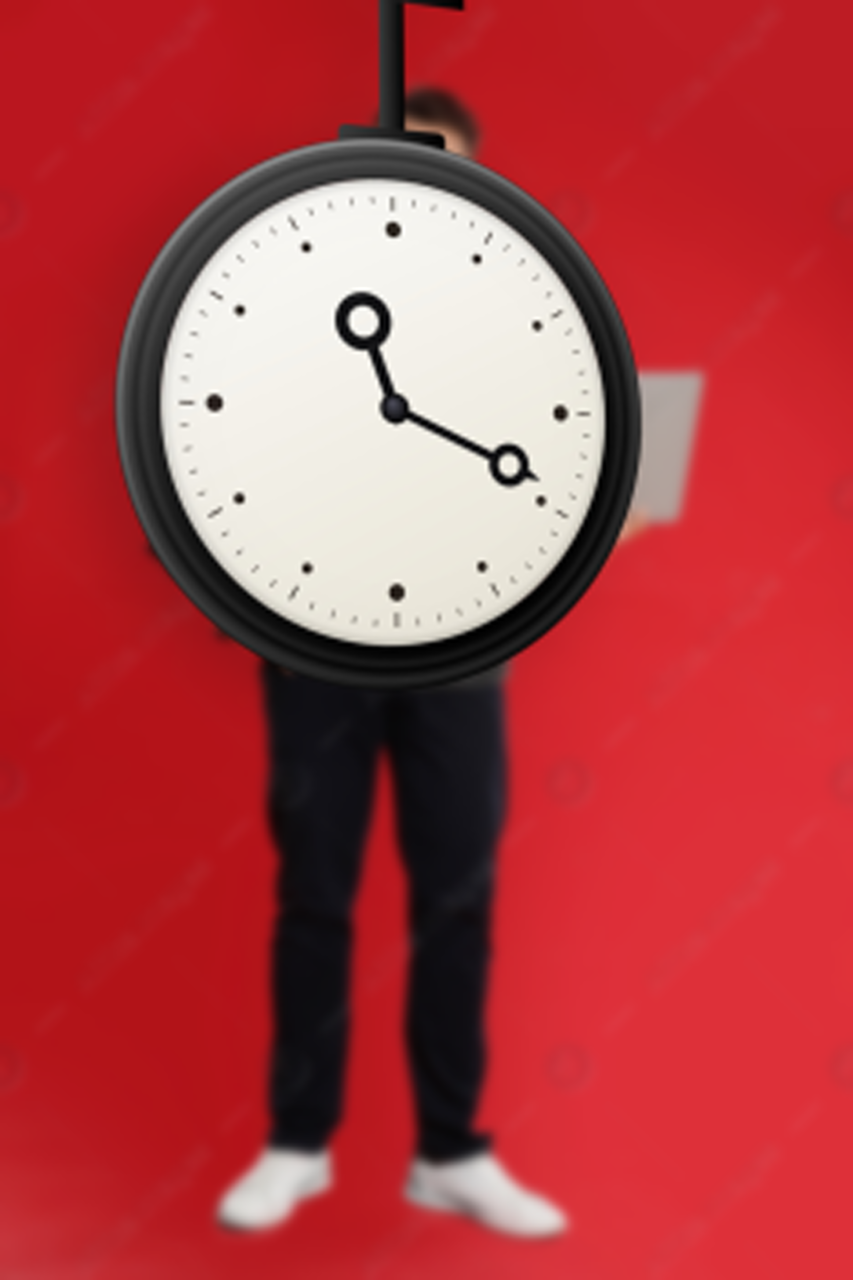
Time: **11:19**
